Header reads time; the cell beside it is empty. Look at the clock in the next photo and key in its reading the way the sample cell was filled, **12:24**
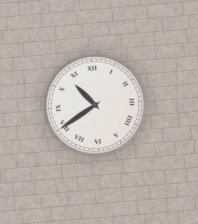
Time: **10:40**
